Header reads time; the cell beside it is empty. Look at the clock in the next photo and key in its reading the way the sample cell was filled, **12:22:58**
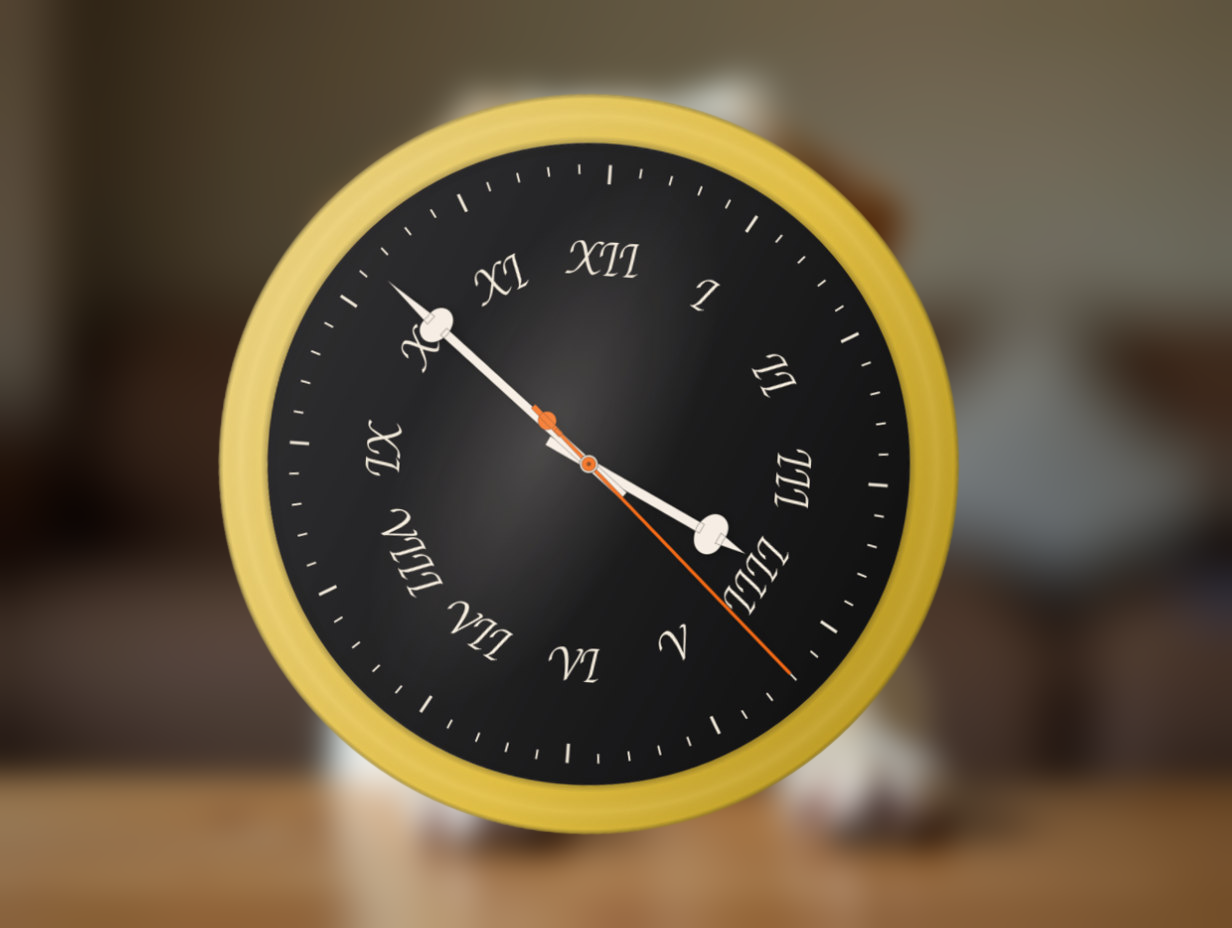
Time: **3:51:22**
